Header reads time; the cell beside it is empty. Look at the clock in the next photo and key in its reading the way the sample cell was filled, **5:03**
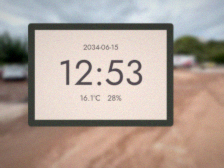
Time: **12:53**
